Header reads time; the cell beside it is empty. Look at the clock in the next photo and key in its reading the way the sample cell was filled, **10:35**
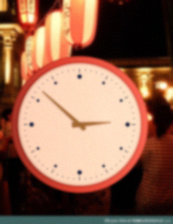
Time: **2:52**
